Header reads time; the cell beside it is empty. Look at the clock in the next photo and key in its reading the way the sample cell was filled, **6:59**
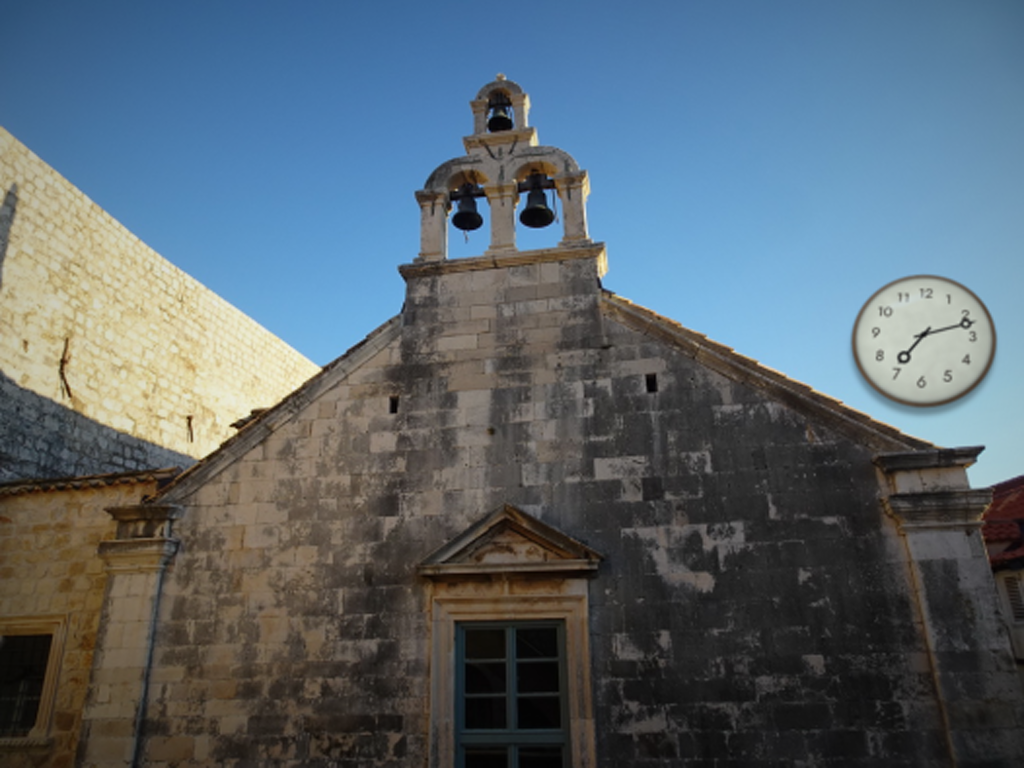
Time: **7:12**
